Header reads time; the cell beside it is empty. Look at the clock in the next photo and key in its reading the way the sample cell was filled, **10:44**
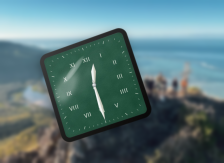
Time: **12:30**
